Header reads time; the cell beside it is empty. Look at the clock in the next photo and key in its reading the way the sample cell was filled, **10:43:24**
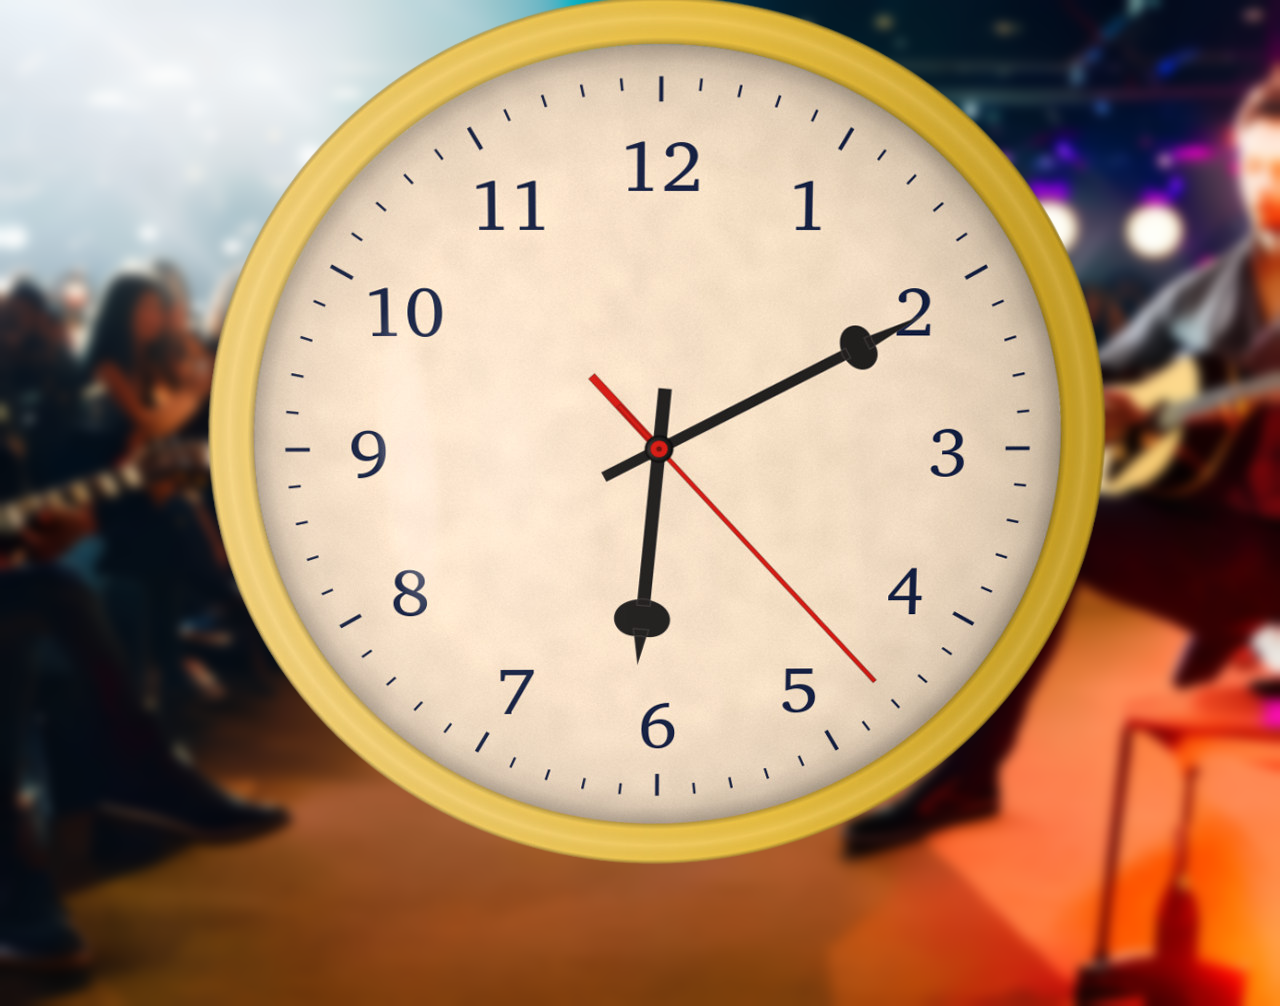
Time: **6:10:23**
